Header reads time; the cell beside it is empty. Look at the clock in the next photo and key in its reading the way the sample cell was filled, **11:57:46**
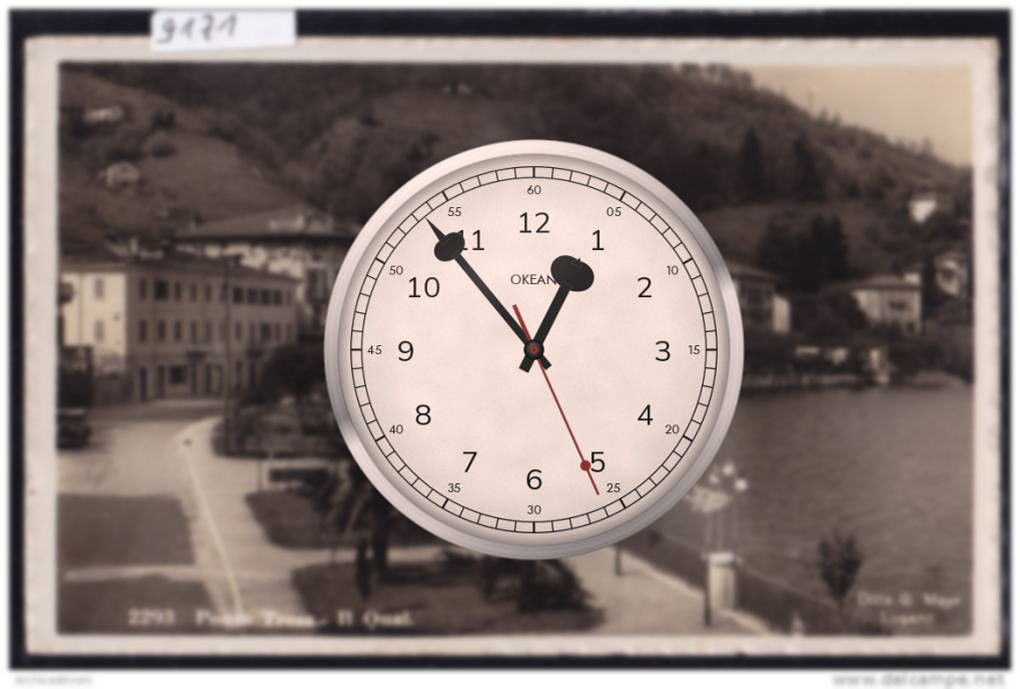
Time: **12:53:26**
